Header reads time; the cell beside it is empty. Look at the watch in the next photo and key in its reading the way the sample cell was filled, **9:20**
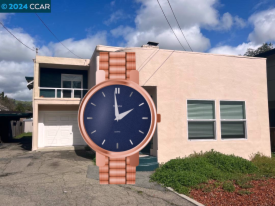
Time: **1:59**
